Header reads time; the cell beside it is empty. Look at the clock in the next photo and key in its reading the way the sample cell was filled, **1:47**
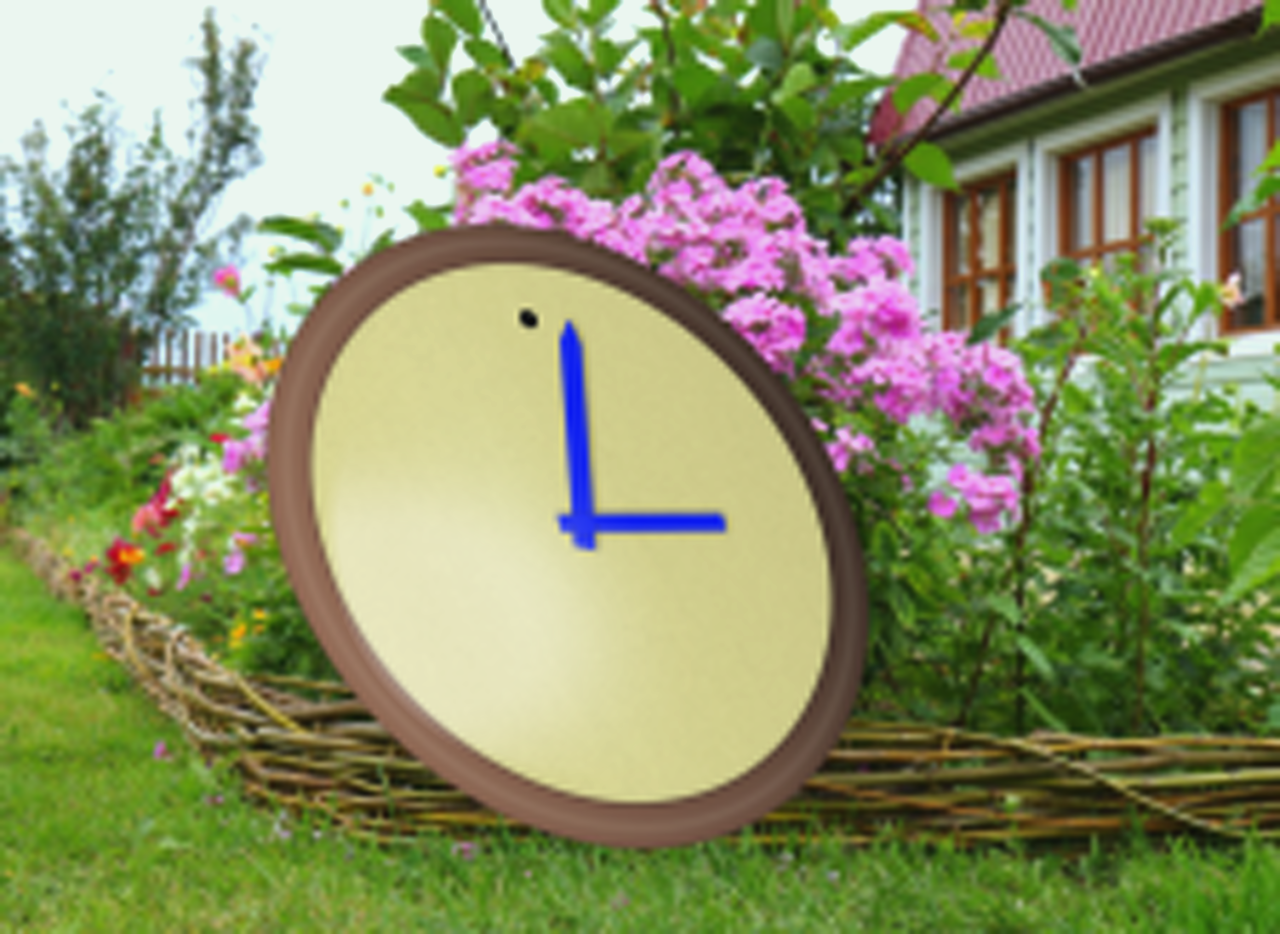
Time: **3:02**
